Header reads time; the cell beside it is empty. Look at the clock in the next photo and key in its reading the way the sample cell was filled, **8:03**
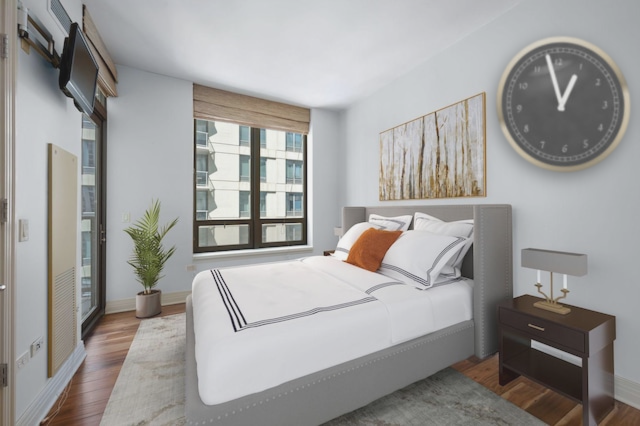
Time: **12:58**
